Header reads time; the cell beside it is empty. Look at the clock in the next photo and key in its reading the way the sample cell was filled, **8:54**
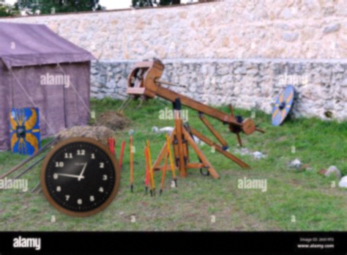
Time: **12:46**
